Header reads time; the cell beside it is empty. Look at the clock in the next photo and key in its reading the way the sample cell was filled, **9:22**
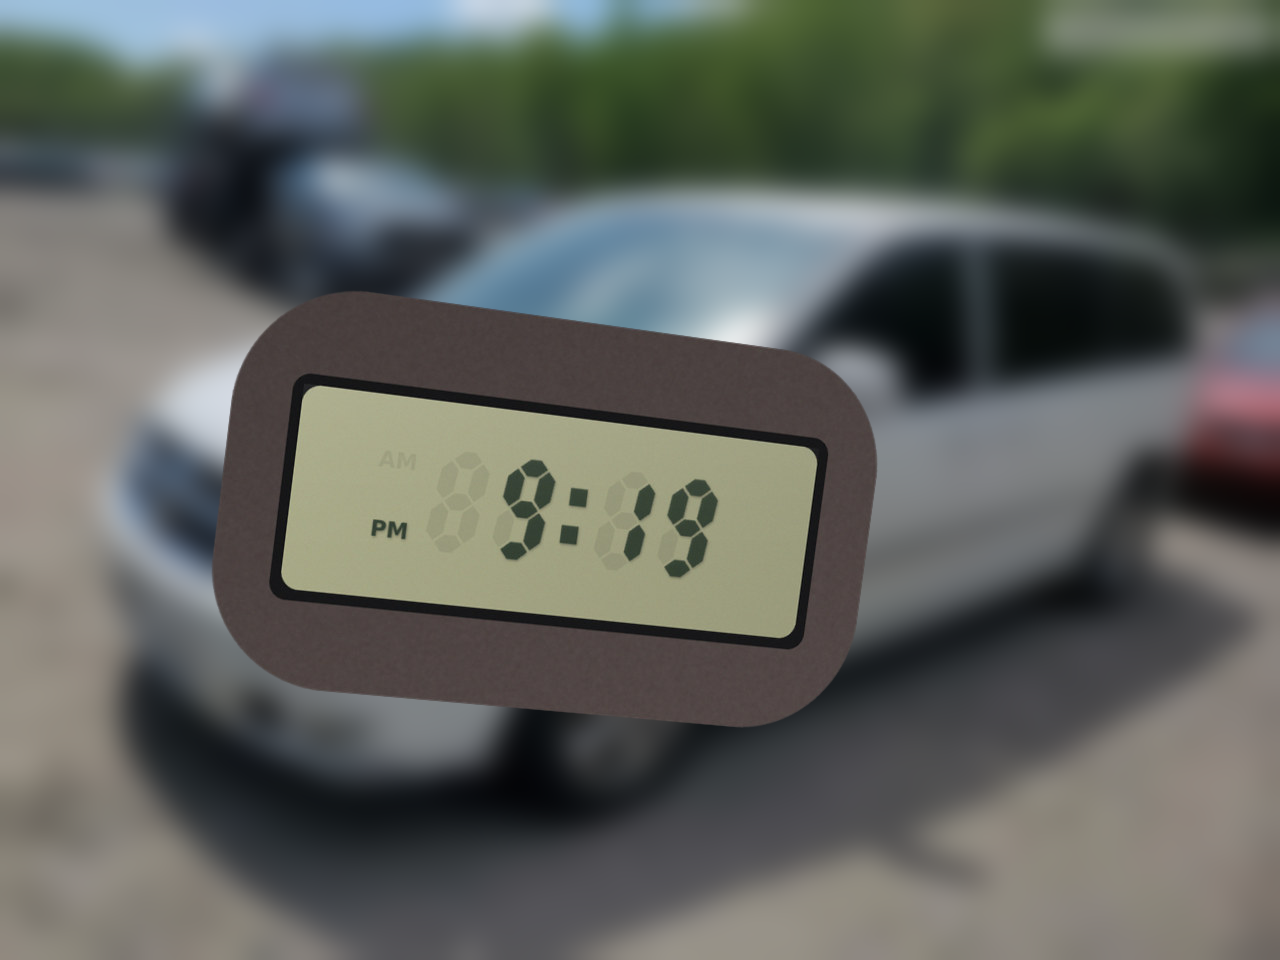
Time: **9:19**
